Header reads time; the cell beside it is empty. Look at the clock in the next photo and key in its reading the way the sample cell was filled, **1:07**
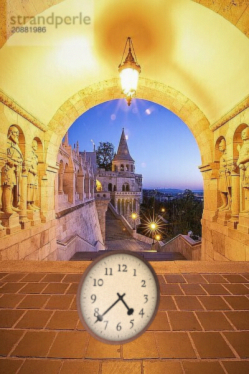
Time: **4:38**
